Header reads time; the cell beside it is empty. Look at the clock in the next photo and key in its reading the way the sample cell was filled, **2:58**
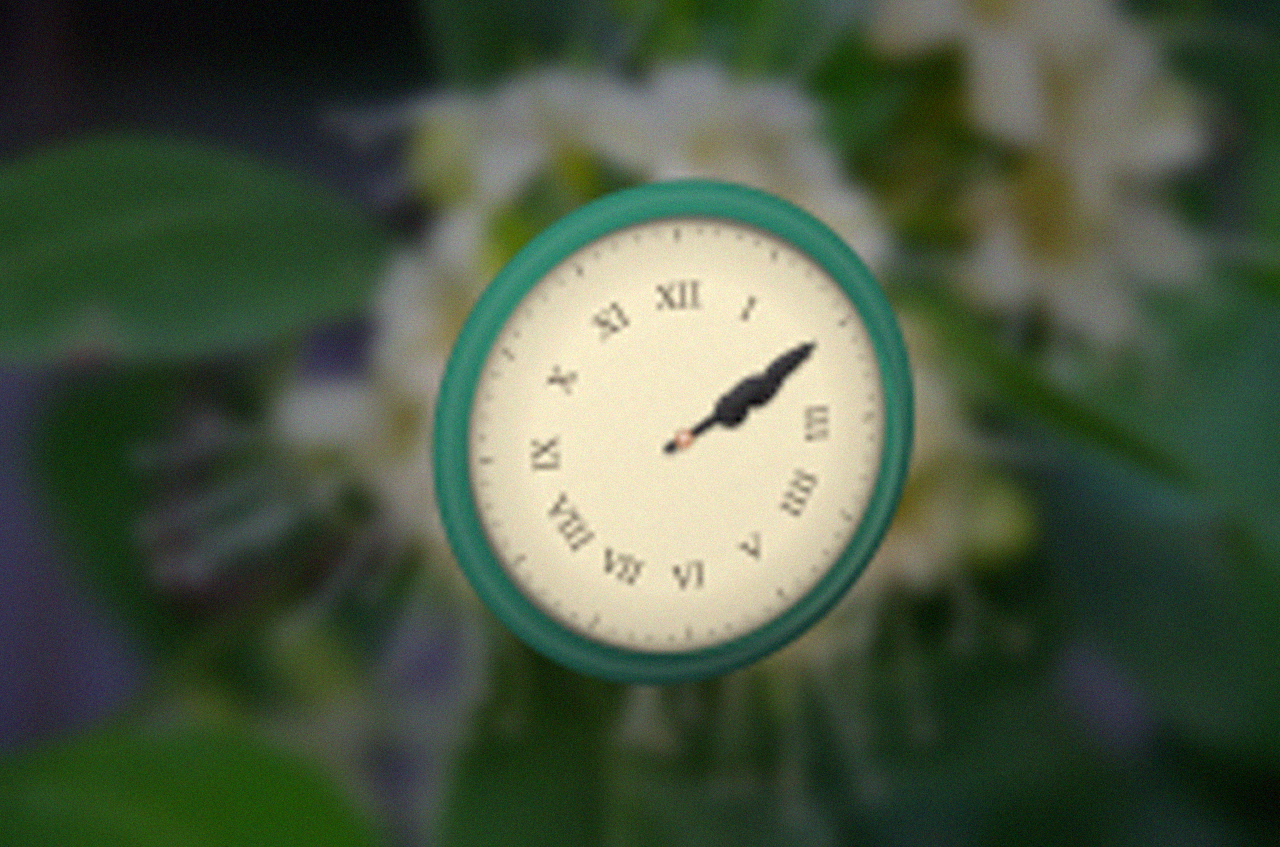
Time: **2:10**
